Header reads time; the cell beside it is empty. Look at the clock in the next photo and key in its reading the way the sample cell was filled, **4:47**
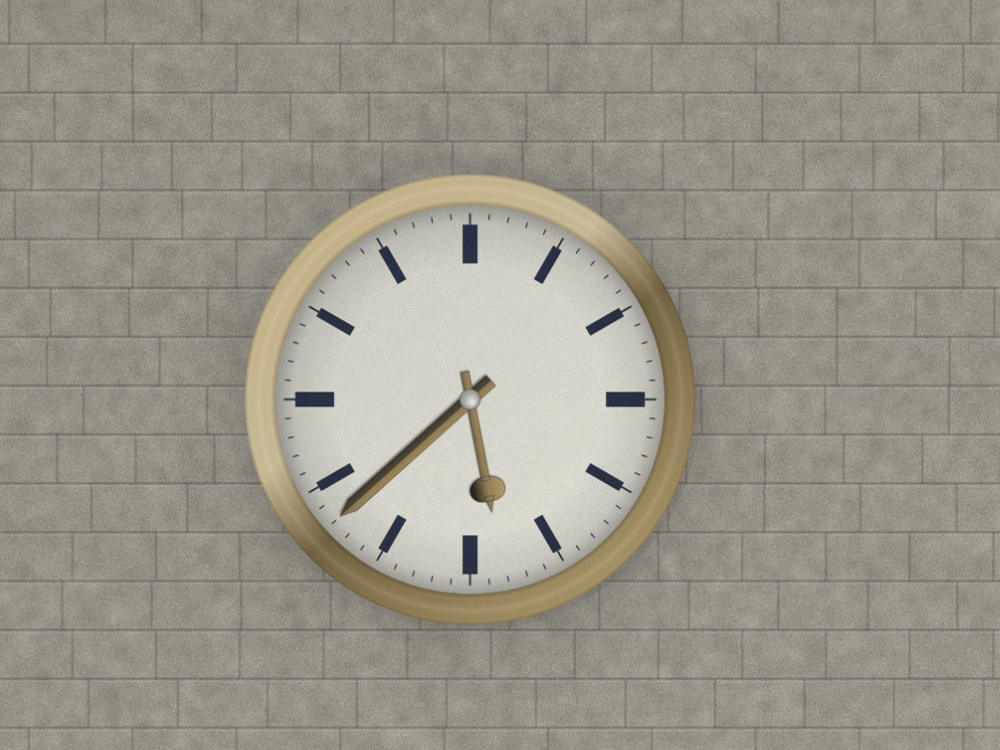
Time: **5:38**
